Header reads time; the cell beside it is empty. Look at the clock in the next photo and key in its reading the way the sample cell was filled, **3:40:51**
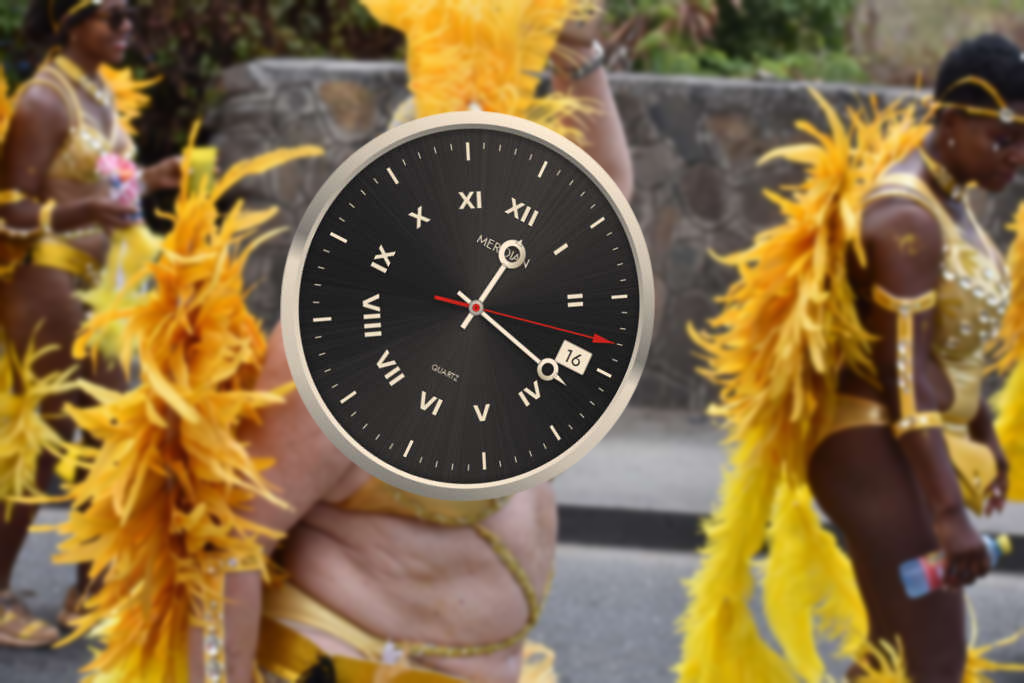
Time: **12:17:13**
